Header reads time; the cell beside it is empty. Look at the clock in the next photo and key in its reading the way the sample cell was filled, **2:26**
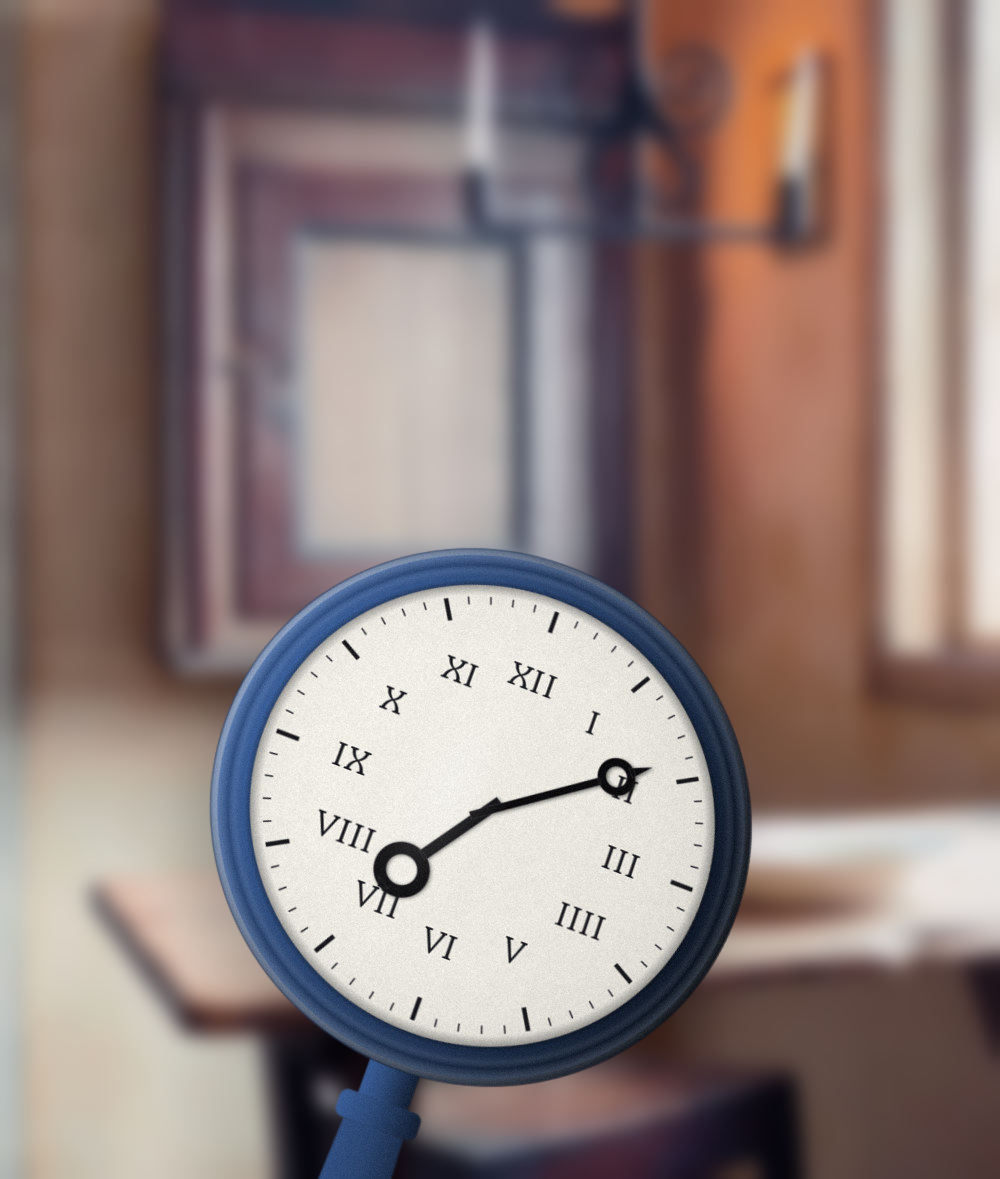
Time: **7:09**
